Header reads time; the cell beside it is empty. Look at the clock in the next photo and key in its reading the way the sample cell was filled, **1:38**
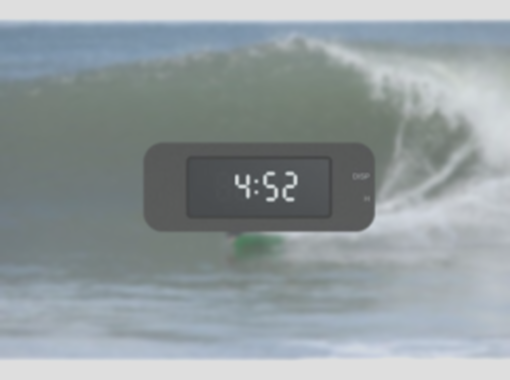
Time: **4:52**
